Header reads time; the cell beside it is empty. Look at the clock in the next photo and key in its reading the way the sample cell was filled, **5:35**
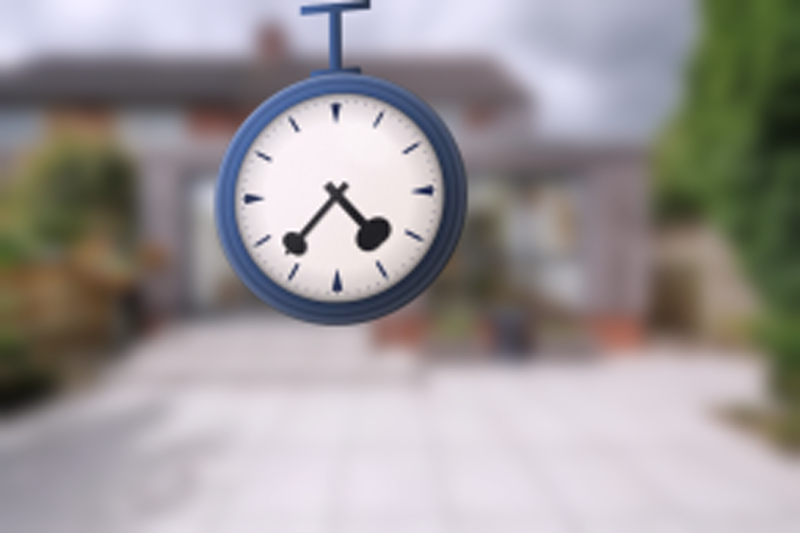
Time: **4:37**
